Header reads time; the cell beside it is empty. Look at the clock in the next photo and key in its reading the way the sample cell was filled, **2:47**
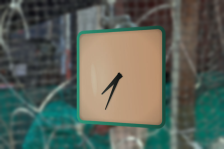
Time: **7:34**
